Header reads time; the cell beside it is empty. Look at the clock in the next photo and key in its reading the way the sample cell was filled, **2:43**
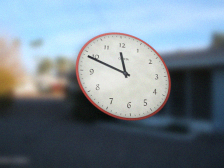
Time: **11:49**
